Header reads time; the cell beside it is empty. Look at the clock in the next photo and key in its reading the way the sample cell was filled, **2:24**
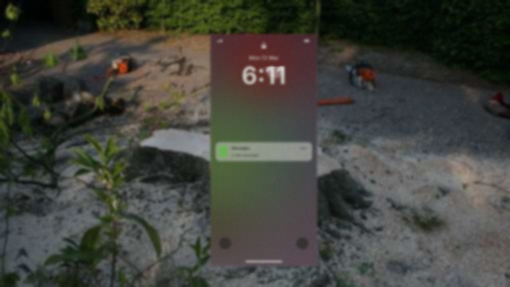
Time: **6:11**
